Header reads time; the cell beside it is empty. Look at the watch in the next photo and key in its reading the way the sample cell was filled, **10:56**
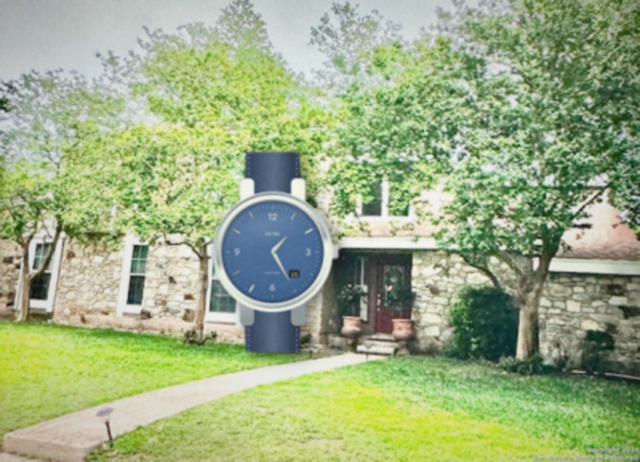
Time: **1:25**
